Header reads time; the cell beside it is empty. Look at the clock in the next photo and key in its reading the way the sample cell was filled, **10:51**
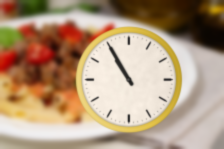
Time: **10:55**
